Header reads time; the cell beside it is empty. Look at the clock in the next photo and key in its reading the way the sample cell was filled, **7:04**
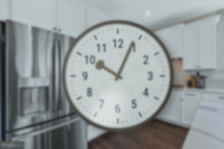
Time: **10:04**
